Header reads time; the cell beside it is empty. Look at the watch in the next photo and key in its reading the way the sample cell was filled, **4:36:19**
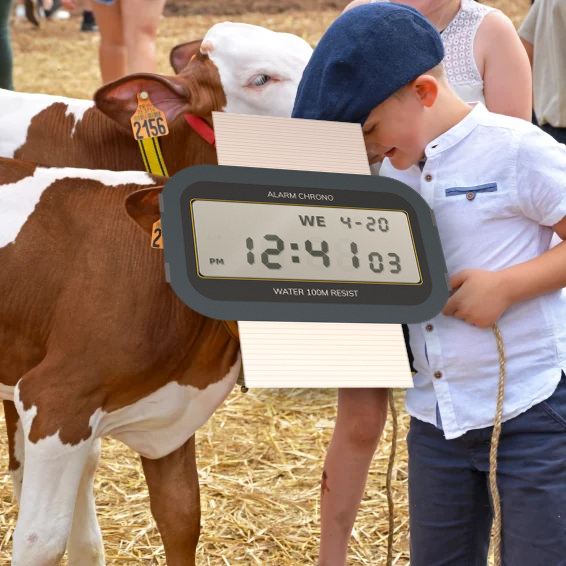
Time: **12:41:03**
